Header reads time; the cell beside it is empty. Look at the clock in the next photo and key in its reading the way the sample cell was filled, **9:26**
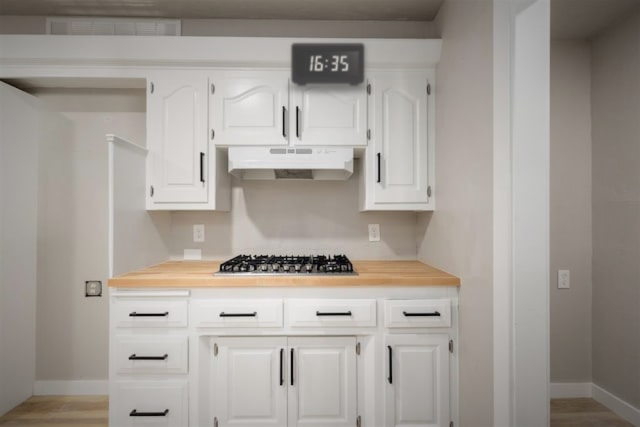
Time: **16:35**
